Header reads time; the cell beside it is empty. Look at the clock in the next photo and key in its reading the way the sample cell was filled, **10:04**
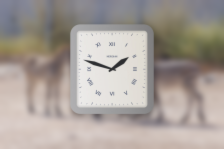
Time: **1:48**
